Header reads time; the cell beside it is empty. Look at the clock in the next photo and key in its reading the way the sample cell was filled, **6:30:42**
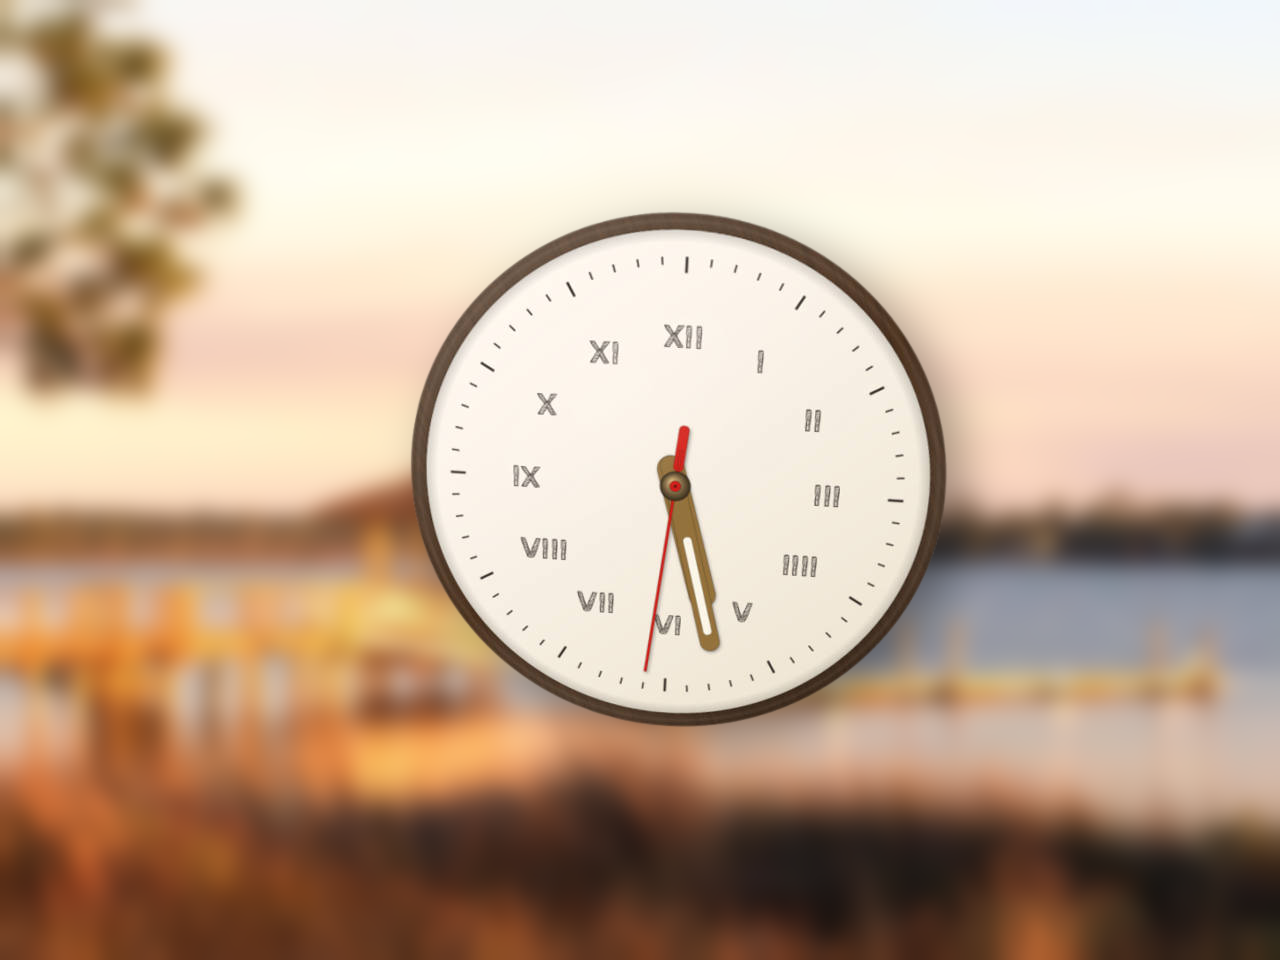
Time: **5:27:31**
